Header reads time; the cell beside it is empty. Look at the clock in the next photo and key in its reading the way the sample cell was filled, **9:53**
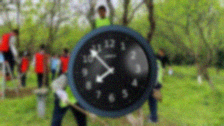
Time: **7:53**
